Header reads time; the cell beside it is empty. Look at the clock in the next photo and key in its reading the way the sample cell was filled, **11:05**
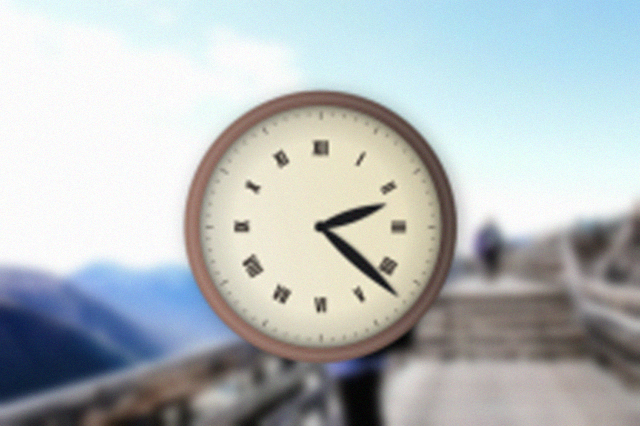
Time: **2:22**
